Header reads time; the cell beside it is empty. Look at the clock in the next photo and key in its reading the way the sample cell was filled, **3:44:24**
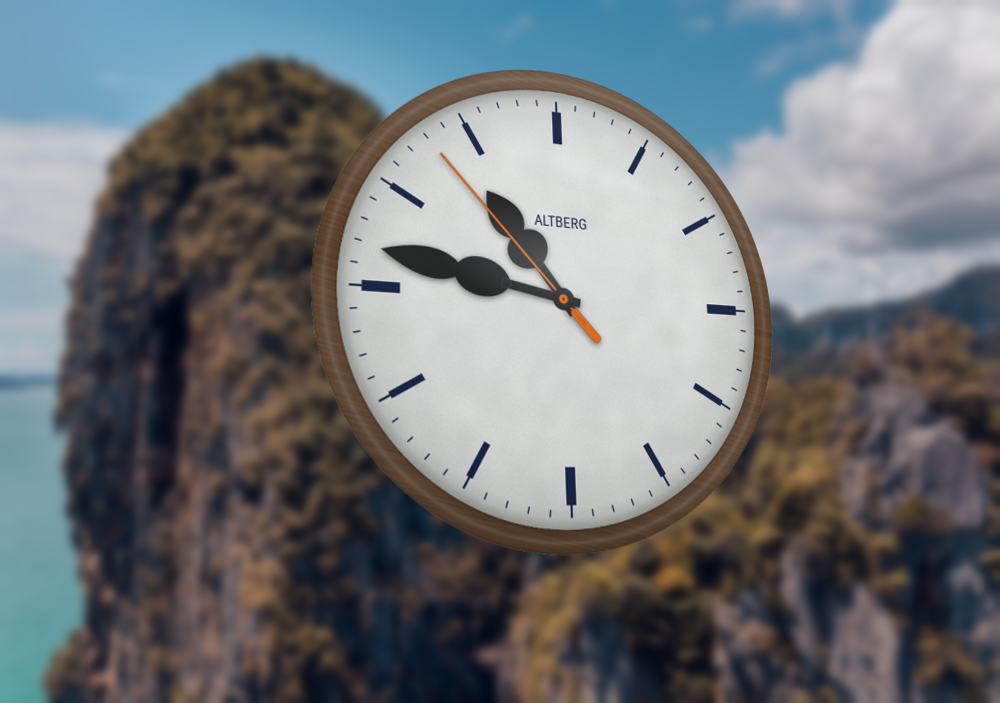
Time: **10:46:53**
